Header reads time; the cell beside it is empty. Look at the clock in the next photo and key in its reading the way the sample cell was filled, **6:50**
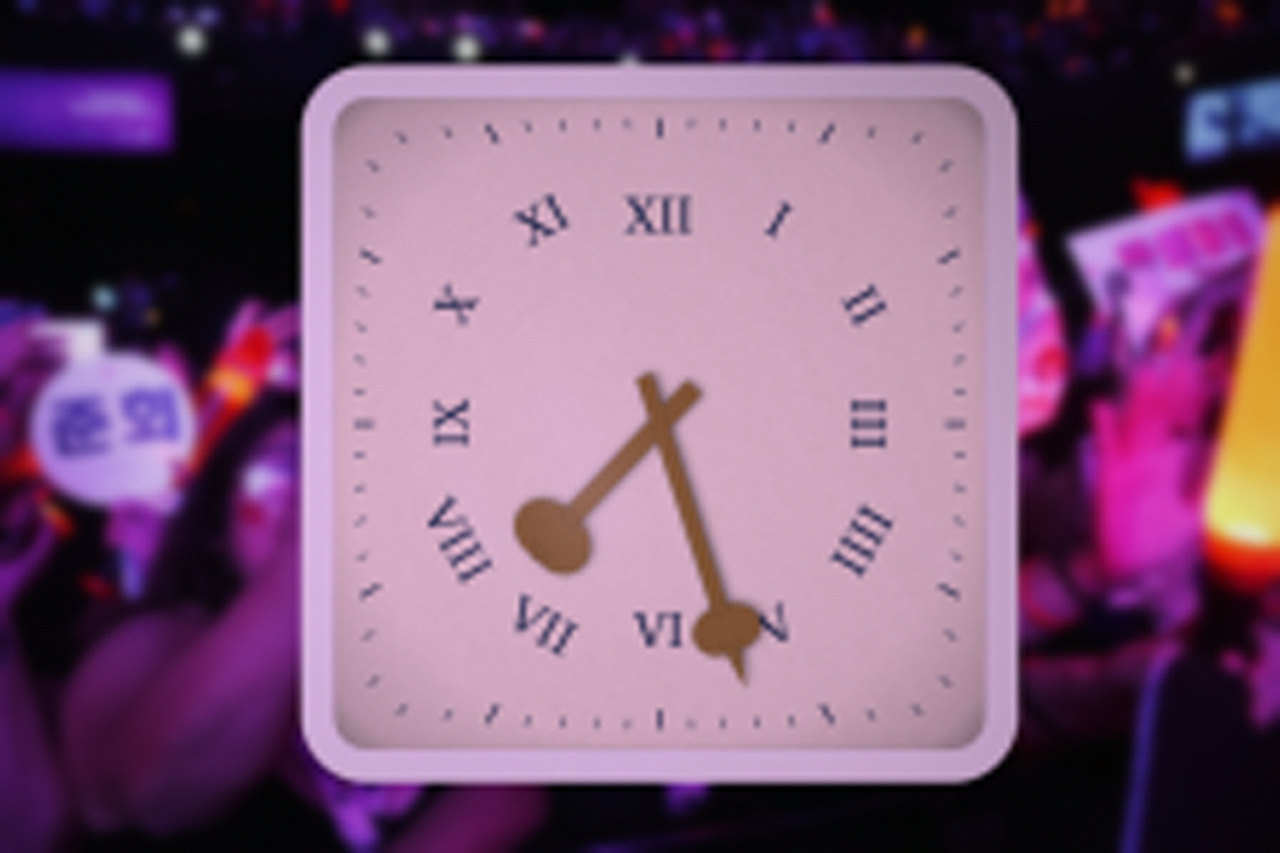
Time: **7:27**
